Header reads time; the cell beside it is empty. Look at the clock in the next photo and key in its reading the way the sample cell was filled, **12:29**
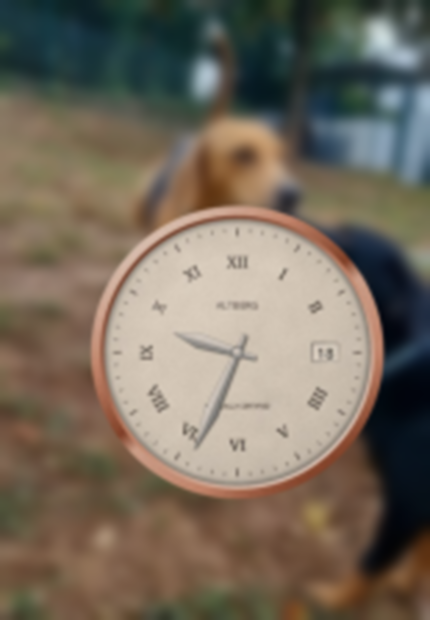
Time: **9:34**
